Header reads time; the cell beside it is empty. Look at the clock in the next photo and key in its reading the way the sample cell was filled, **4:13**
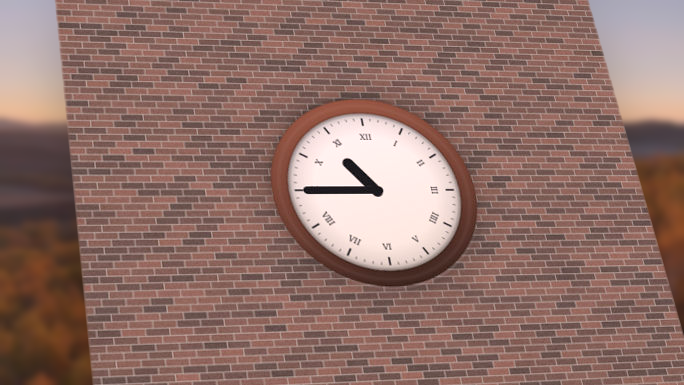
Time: **10:45**
